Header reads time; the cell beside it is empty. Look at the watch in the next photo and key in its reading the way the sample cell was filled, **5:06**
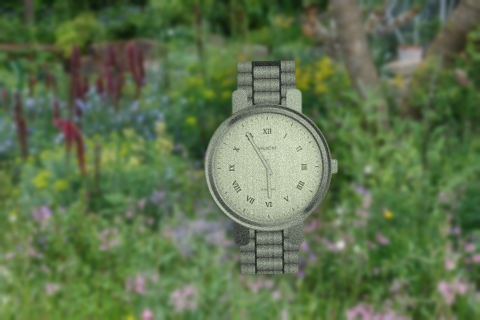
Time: **5:55**
